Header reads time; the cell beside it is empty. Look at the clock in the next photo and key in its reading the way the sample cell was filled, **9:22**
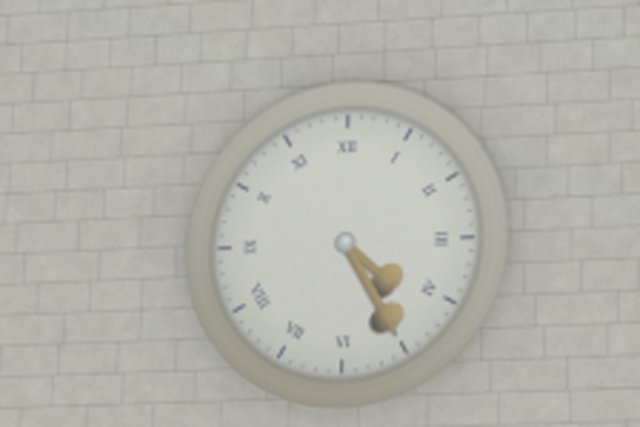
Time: **4:25**
